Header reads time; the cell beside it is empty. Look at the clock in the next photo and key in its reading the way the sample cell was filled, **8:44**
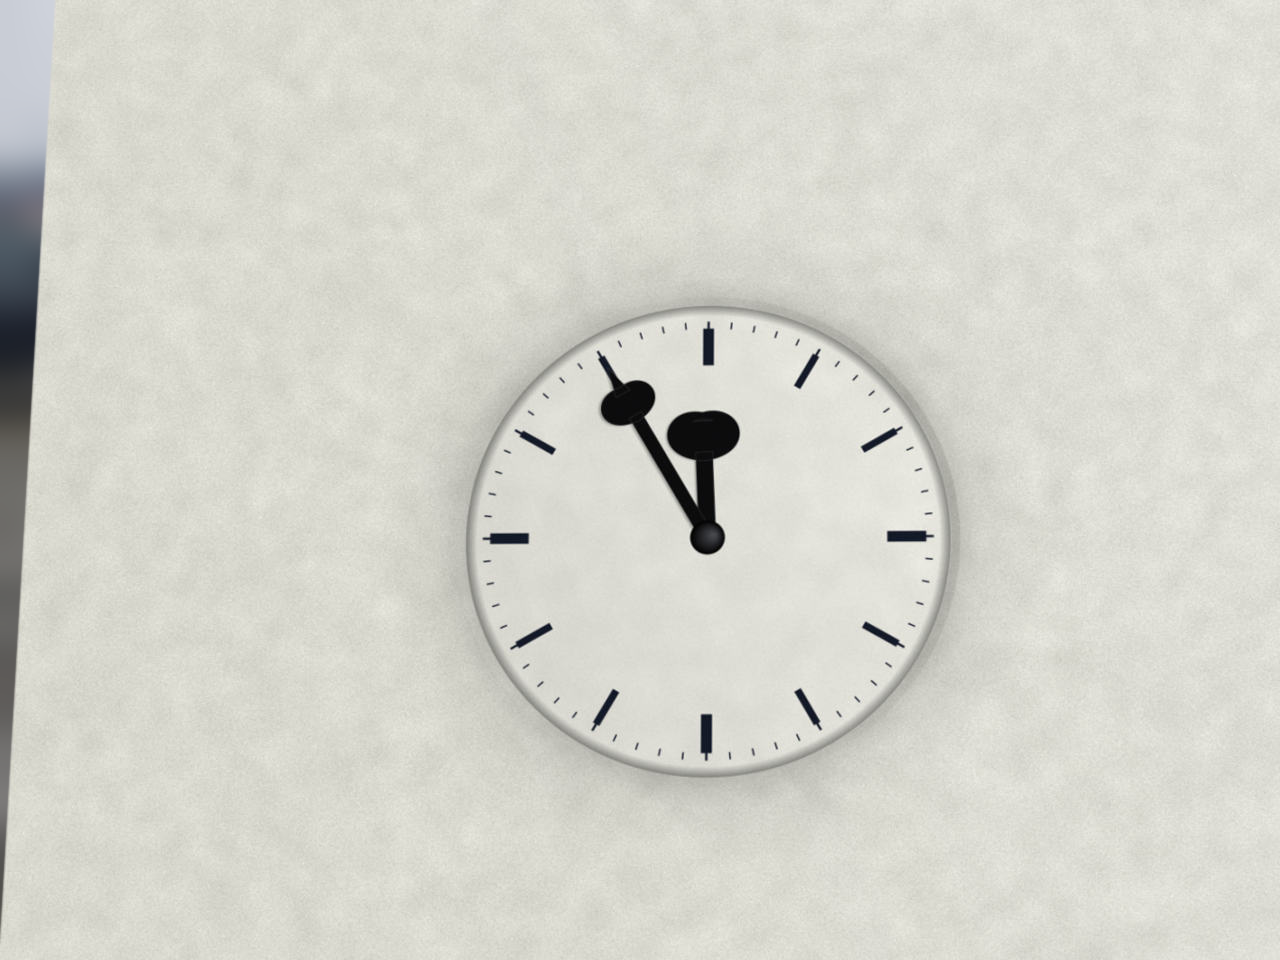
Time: **11:55**
